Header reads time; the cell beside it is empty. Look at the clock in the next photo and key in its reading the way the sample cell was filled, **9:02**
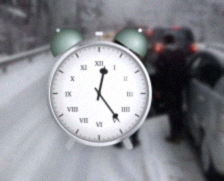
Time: **12:24**
